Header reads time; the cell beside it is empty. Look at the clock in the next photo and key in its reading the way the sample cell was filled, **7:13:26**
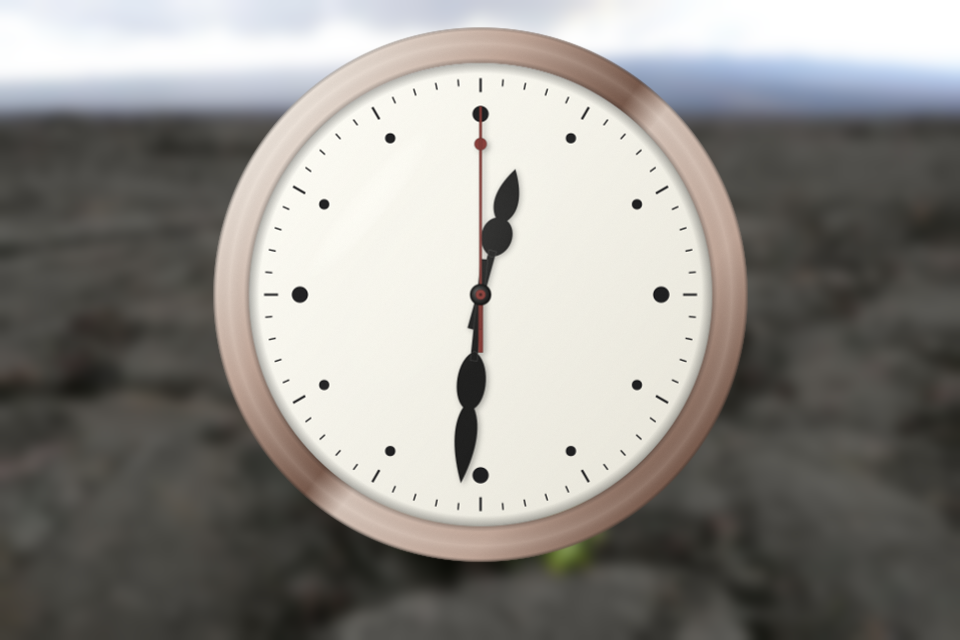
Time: **12:31:00**
